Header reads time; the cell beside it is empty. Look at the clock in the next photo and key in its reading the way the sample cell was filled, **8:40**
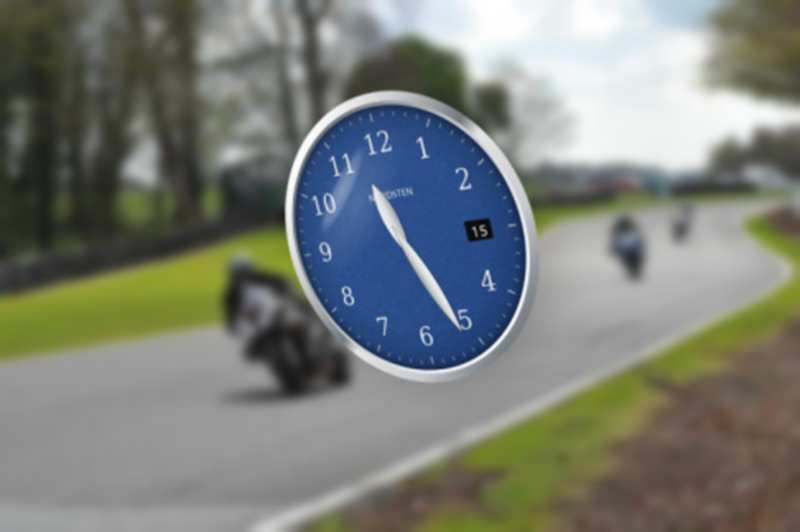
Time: **11:26**
